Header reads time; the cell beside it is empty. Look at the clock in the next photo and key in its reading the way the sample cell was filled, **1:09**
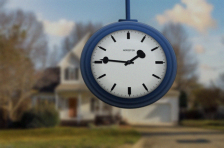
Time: **1:46**
